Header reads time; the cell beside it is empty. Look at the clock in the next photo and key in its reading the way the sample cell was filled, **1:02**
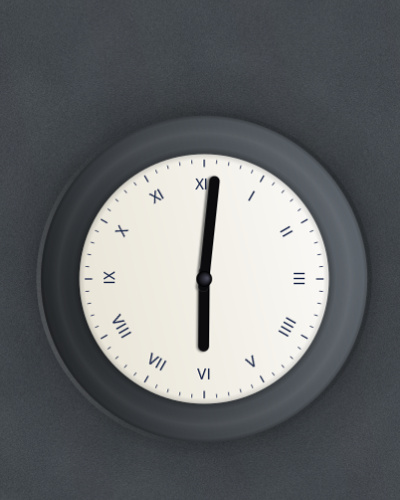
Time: **6:01**
